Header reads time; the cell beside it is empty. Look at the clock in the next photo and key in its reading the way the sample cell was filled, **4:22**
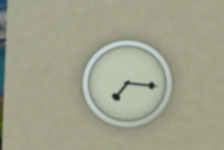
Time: **7:16**
